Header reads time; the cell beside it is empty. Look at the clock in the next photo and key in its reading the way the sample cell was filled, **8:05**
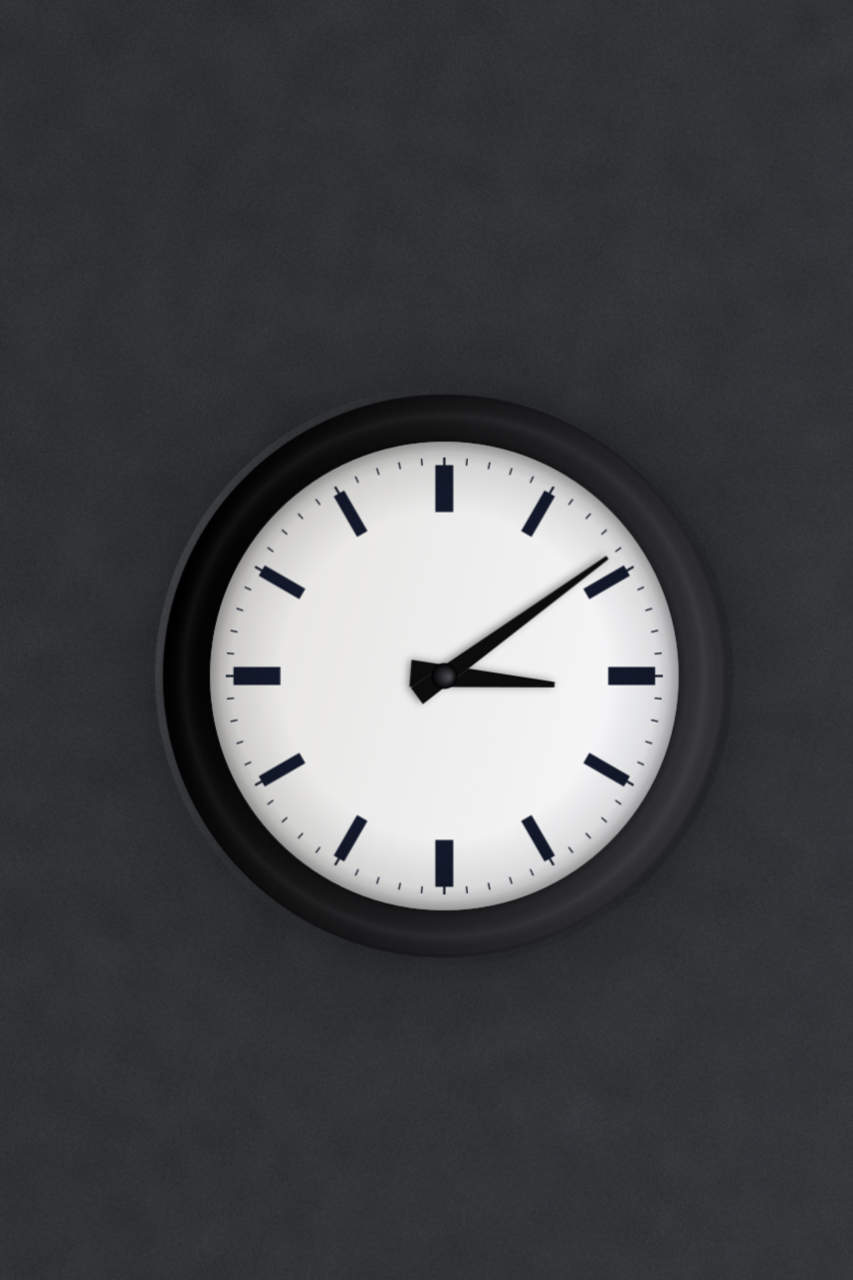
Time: **3:09**
